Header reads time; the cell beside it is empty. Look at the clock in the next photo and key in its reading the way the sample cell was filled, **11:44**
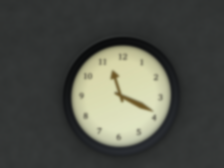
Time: **11:19**
